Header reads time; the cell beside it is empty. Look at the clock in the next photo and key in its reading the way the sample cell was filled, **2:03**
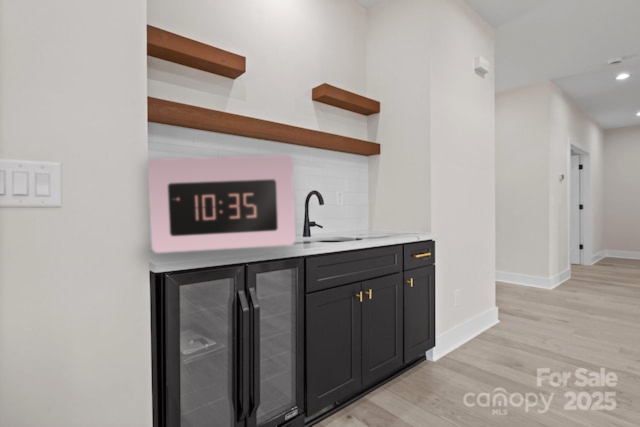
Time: **10:35**
